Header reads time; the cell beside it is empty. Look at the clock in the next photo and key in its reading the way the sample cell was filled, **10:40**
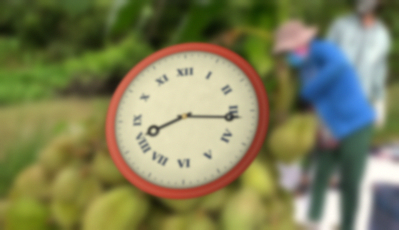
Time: **8:16**
